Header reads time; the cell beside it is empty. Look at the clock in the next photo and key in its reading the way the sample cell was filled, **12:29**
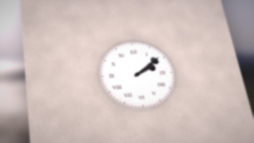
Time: **2:09**
